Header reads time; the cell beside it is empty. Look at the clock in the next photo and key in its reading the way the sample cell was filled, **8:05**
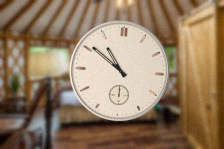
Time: **10:51**
